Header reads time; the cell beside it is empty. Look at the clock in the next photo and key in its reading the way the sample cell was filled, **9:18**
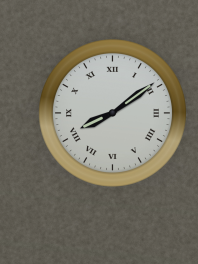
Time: **8:09**
